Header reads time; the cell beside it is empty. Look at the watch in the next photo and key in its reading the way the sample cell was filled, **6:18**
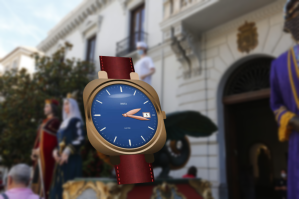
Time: **2:17**
